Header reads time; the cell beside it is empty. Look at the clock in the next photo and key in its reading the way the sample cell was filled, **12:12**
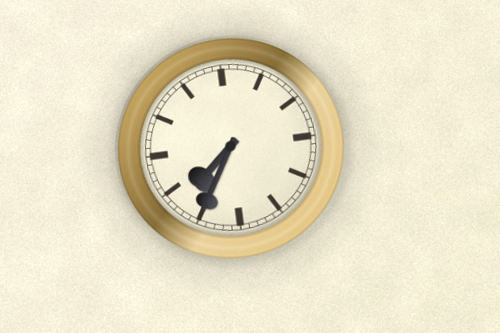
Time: **7:35**
